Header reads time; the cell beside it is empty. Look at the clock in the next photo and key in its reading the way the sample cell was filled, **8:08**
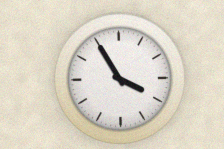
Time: **3:55**
